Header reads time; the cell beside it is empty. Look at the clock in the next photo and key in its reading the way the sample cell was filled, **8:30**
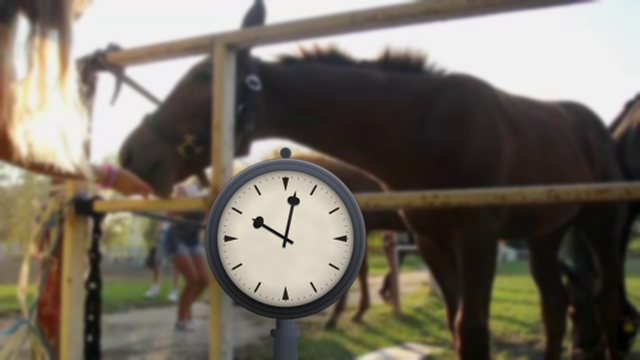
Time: **10:02**
